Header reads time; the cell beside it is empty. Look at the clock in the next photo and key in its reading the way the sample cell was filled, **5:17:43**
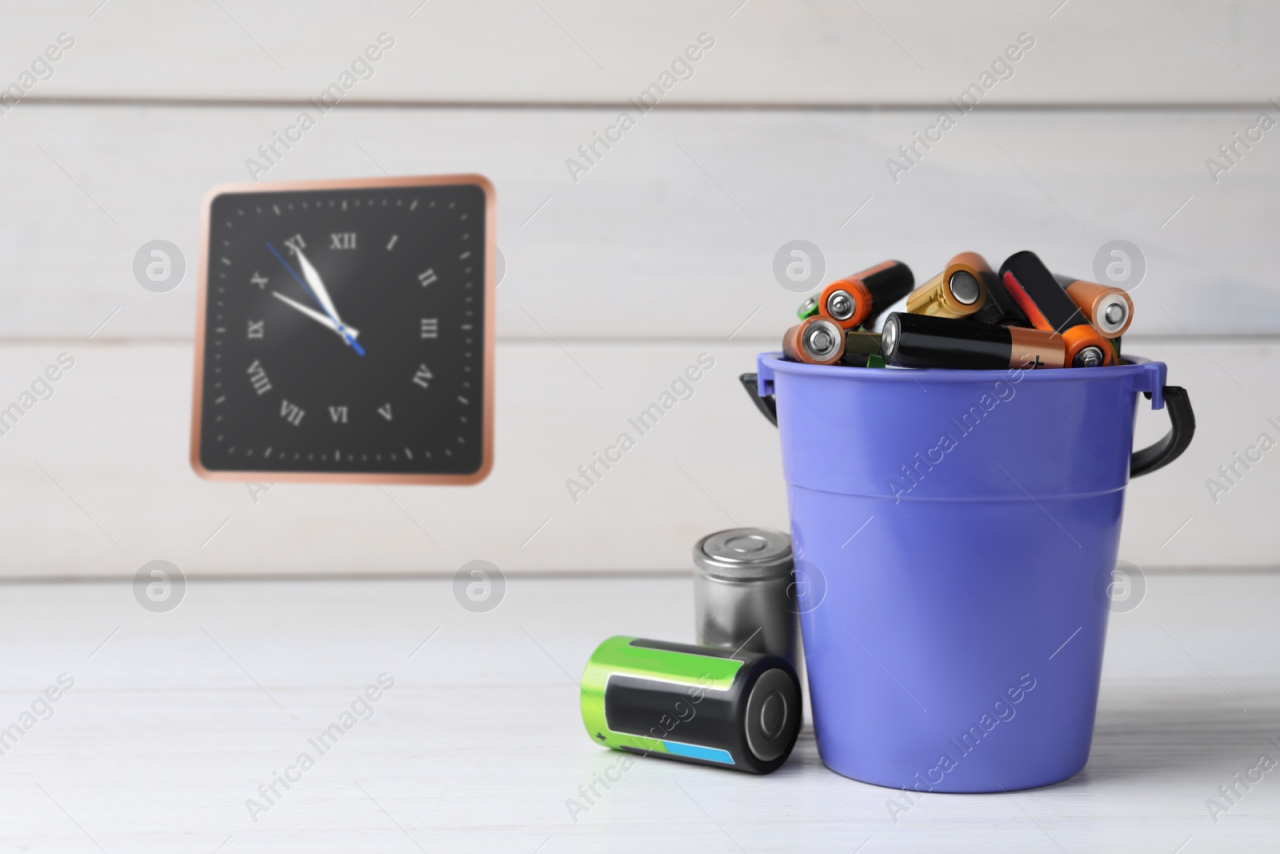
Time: **9:54:53**
